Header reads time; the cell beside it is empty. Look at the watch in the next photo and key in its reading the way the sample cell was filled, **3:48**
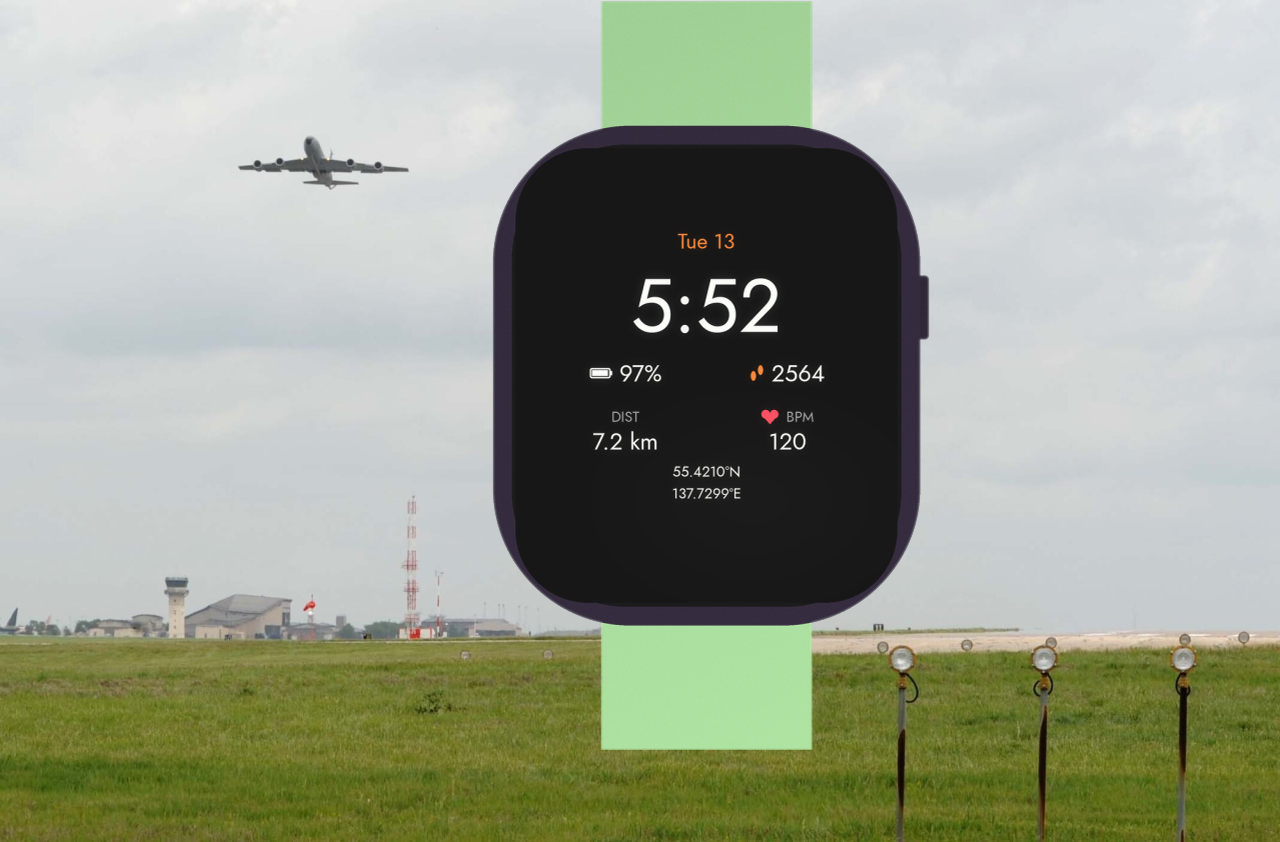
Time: **5:52**
